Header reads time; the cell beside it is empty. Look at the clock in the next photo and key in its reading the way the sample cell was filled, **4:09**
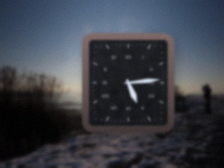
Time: **5:14**
